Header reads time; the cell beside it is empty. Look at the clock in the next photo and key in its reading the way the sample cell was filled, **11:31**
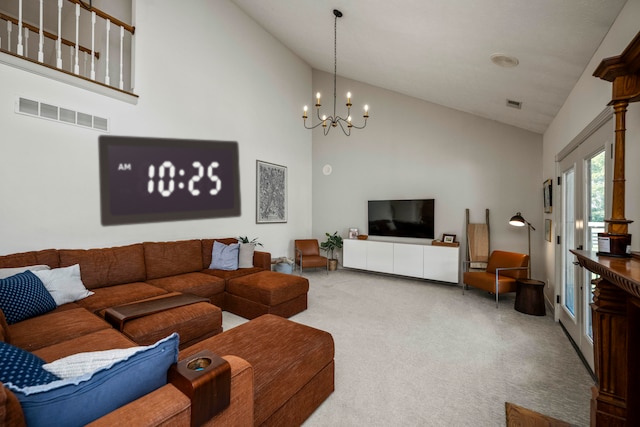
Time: **10:25**
